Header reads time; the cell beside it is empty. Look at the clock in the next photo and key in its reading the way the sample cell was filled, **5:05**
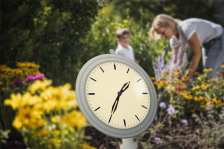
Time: **1:35**
